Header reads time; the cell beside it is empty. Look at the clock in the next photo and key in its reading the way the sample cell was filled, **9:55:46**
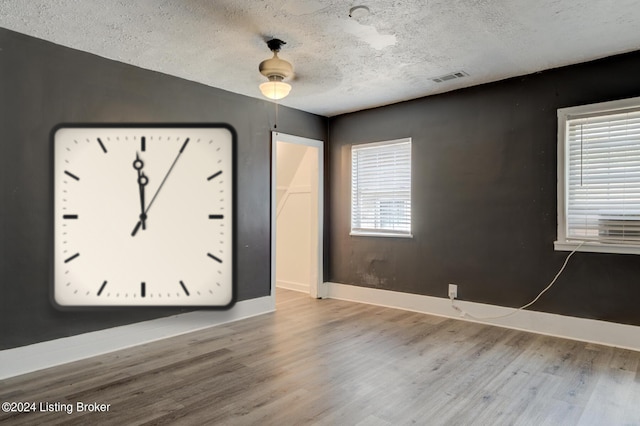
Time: **11:59:05**
